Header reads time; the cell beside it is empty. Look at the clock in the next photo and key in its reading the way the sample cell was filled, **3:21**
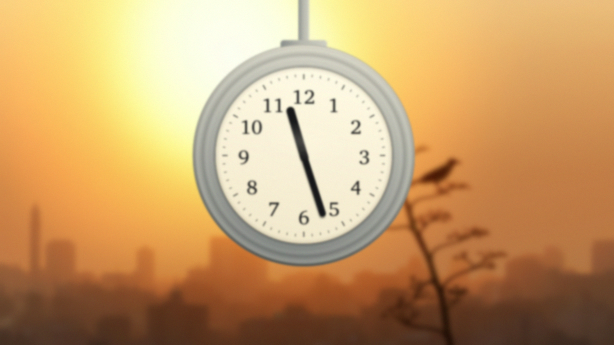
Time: **11:27**
